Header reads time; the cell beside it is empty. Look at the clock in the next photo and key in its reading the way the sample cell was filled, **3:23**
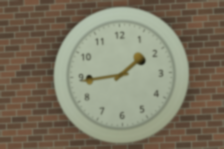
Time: **1:44**
